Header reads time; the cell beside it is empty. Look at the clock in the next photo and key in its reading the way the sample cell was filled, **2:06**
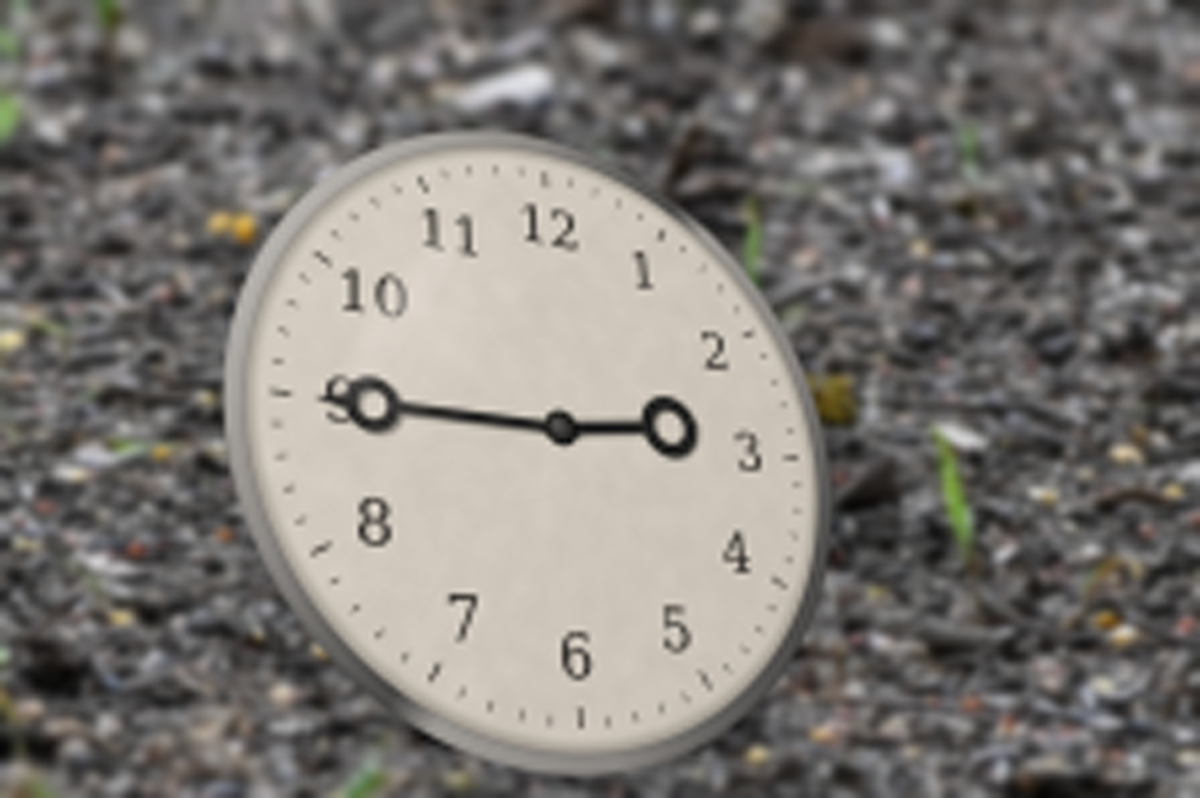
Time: **2:45**
